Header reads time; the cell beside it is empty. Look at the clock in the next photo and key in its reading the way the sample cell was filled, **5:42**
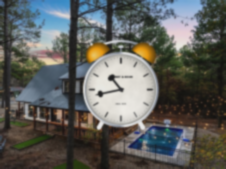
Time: **10:43**
